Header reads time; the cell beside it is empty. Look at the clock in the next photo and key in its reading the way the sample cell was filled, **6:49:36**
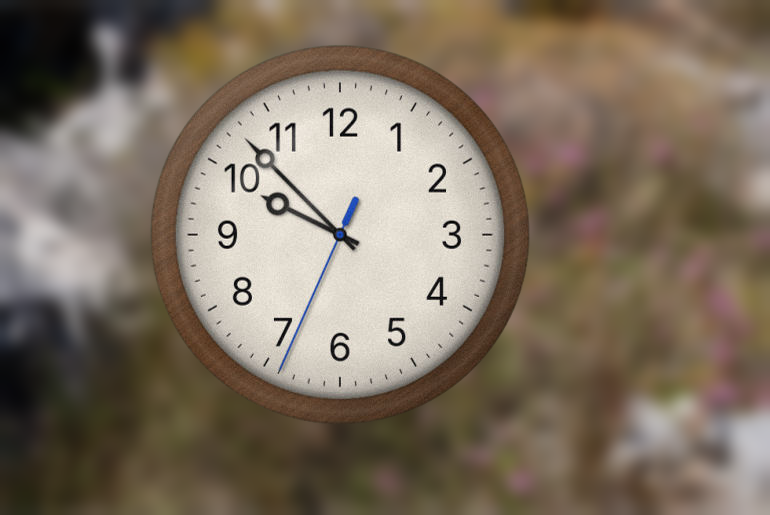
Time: **9:52:34**
